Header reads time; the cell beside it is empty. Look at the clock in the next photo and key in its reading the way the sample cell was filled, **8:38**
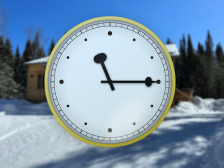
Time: **11:15**
